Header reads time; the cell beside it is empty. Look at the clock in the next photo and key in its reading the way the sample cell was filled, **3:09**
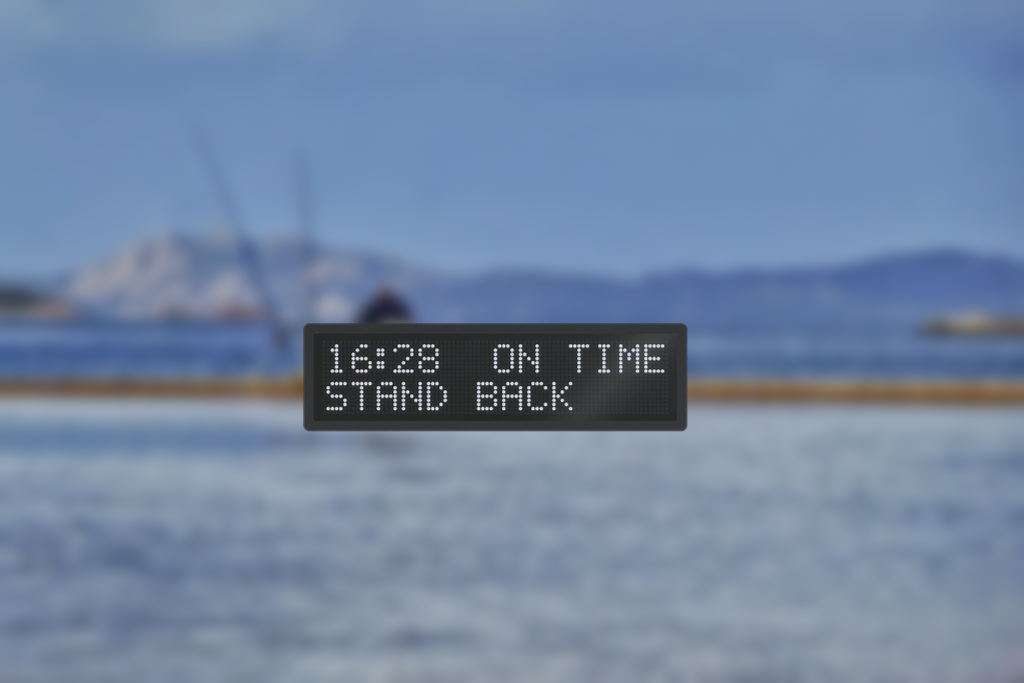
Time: **16:28**
